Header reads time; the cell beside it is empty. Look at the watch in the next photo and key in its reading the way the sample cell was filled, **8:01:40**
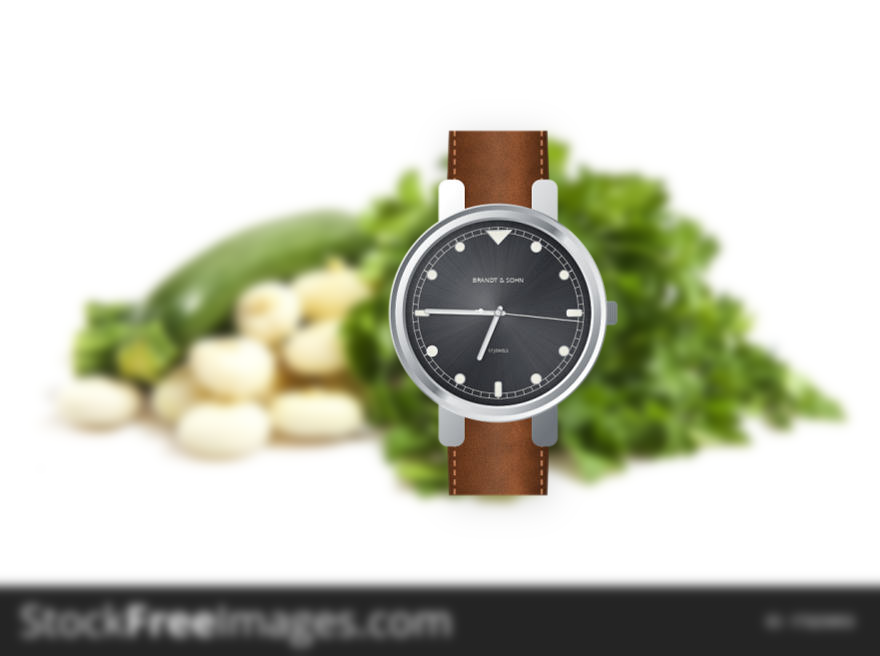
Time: **6:45:16**
